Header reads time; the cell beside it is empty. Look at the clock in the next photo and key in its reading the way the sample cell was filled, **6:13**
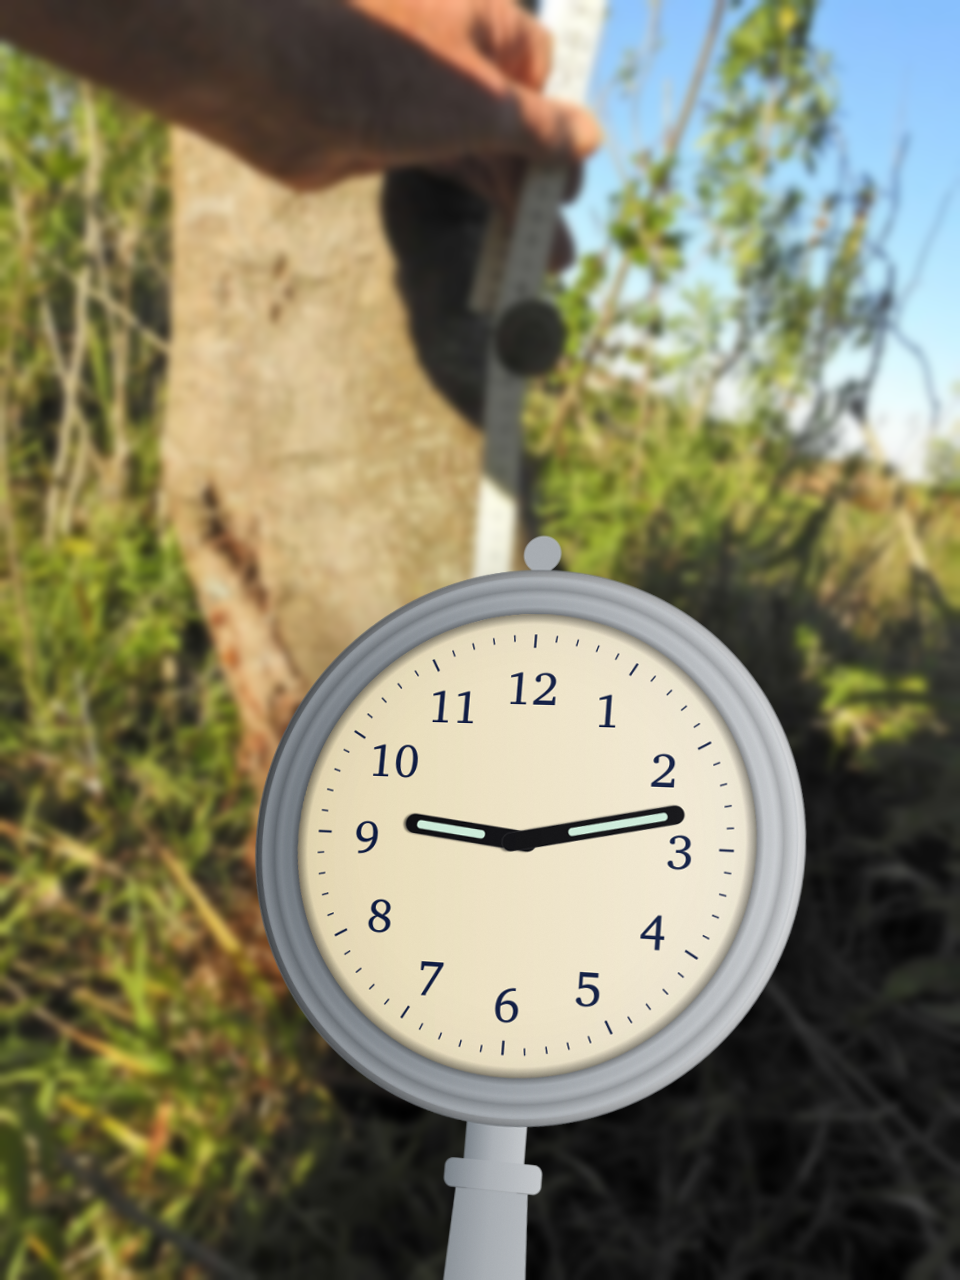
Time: **9:13**
